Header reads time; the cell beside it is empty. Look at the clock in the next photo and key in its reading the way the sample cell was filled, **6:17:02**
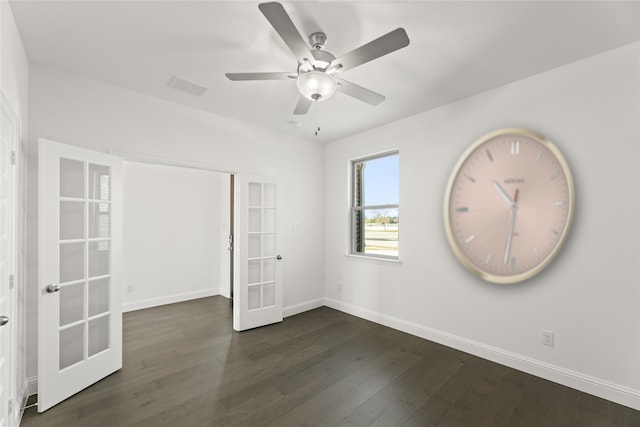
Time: **10:31:32**
